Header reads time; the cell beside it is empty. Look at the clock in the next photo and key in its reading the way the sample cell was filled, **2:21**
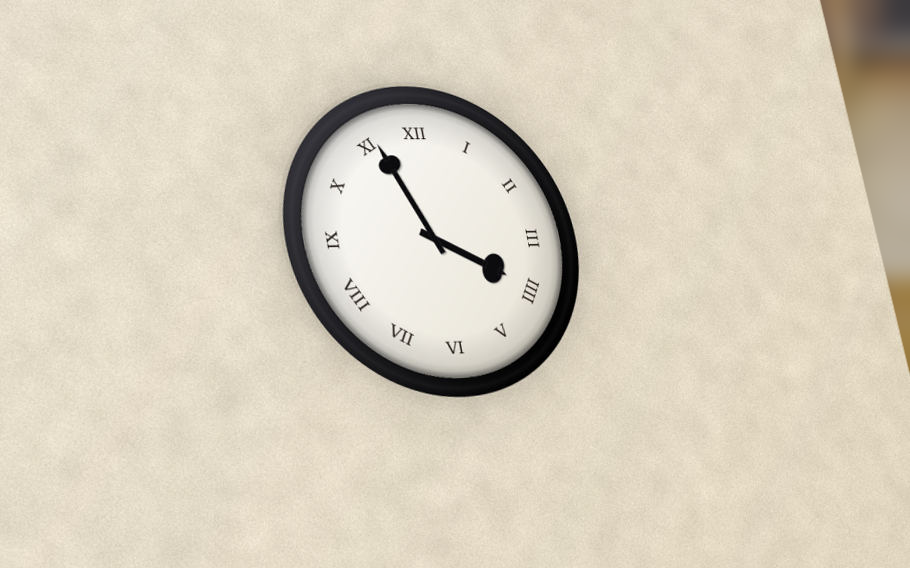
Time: **3:56**
